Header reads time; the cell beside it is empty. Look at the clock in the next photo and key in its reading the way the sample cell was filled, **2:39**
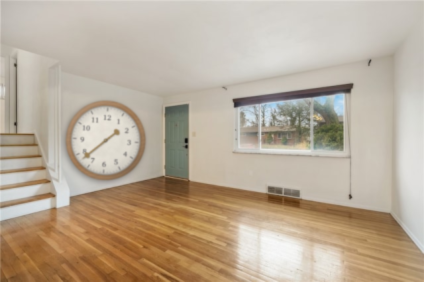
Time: **1:38**
